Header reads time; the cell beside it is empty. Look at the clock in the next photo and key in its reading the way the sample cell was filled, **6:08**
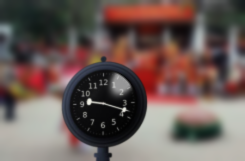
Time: **9:18**
